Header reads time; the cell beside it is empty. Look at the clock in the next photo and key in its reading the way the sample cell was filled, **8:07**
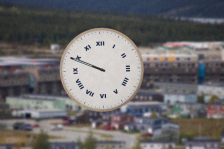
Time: **9:49**
